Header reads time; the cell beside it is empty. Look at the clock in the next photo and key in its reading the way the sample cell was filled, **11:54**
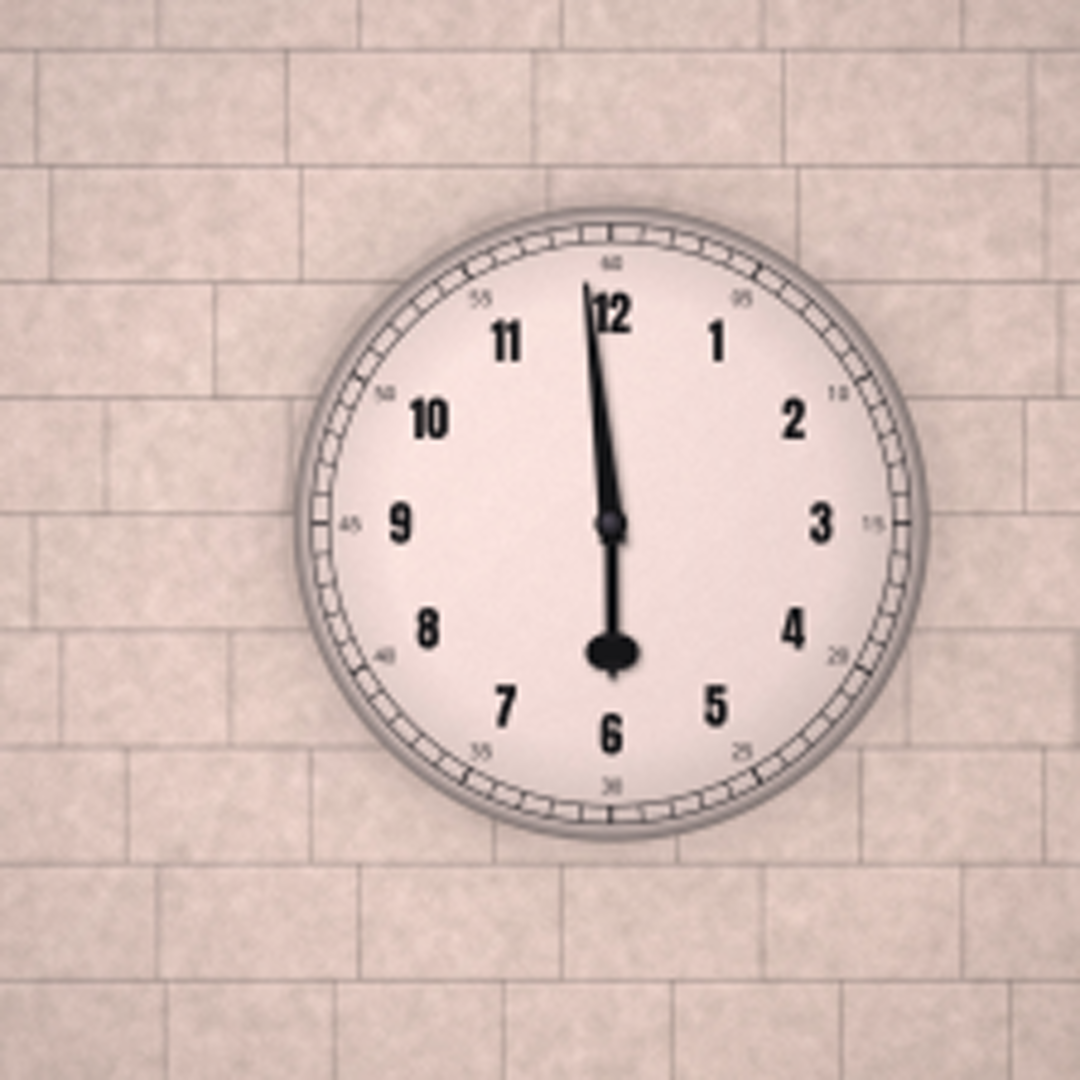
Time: **5:59**
